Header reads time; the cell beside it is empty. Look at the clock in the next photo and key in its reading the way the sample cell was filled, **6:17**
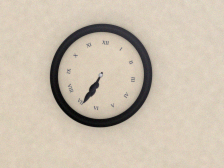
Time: **6:34**
